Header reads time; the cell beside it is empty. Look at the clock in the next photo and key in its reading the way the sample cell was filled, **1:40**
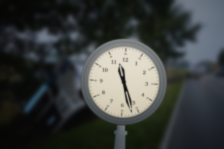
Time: **11:27**
